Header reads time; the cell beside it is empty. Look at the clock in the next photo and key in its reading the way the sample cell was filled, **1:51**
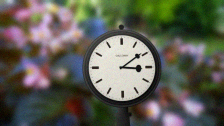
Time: **3:09**
